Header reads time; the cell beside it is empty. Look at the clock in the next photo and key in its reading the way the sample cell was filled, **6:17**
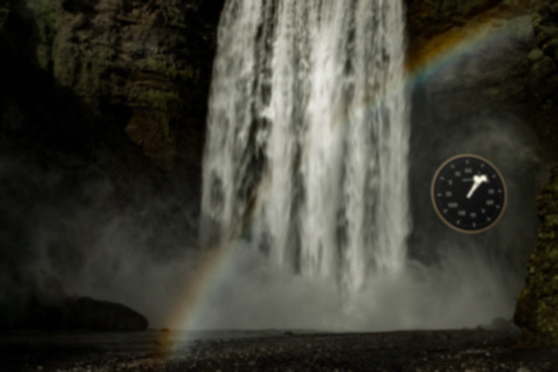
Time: **1:08**
